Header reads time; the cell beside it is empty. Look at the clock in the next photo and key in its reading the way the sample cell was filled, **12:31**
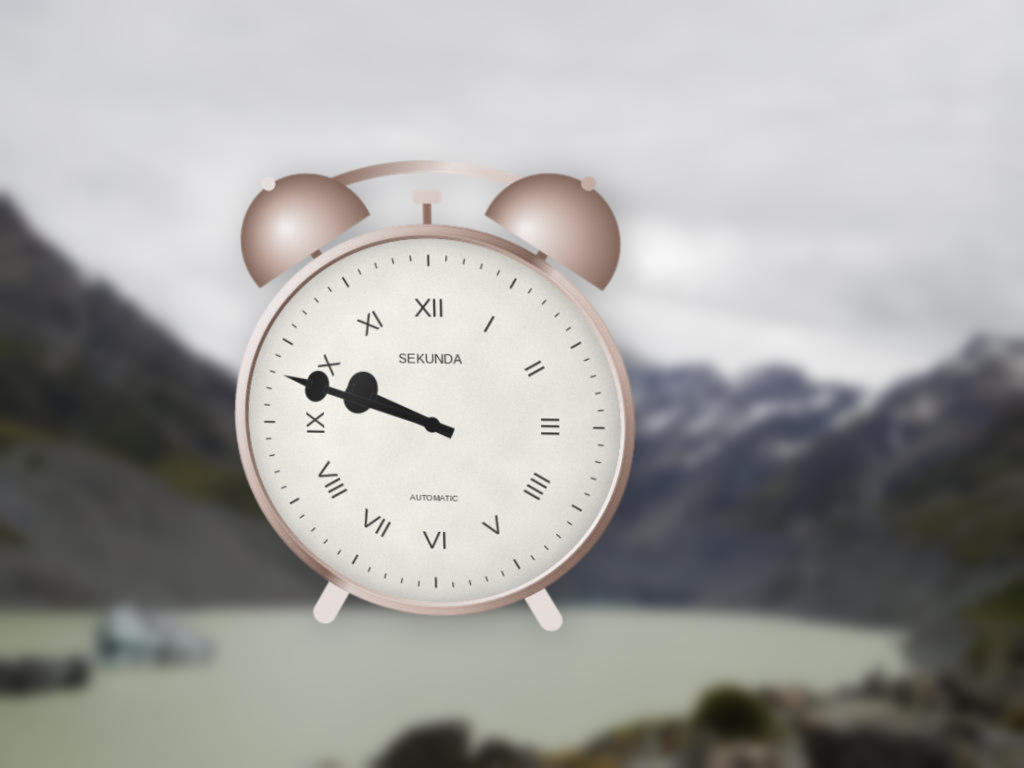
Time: **9:48**
